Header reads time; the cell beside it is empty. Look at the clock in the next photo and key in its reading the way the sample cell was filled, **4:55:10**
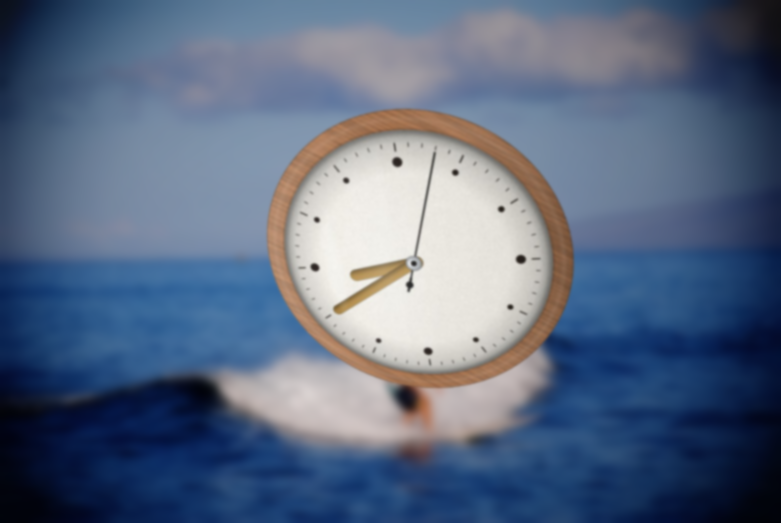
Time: **8:40:03**
